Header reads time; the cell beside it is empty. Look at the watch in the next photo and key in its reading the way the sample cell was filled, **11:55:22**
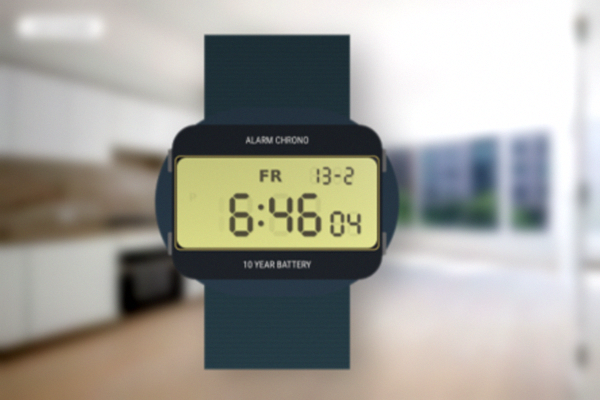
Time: **6:46:04**
